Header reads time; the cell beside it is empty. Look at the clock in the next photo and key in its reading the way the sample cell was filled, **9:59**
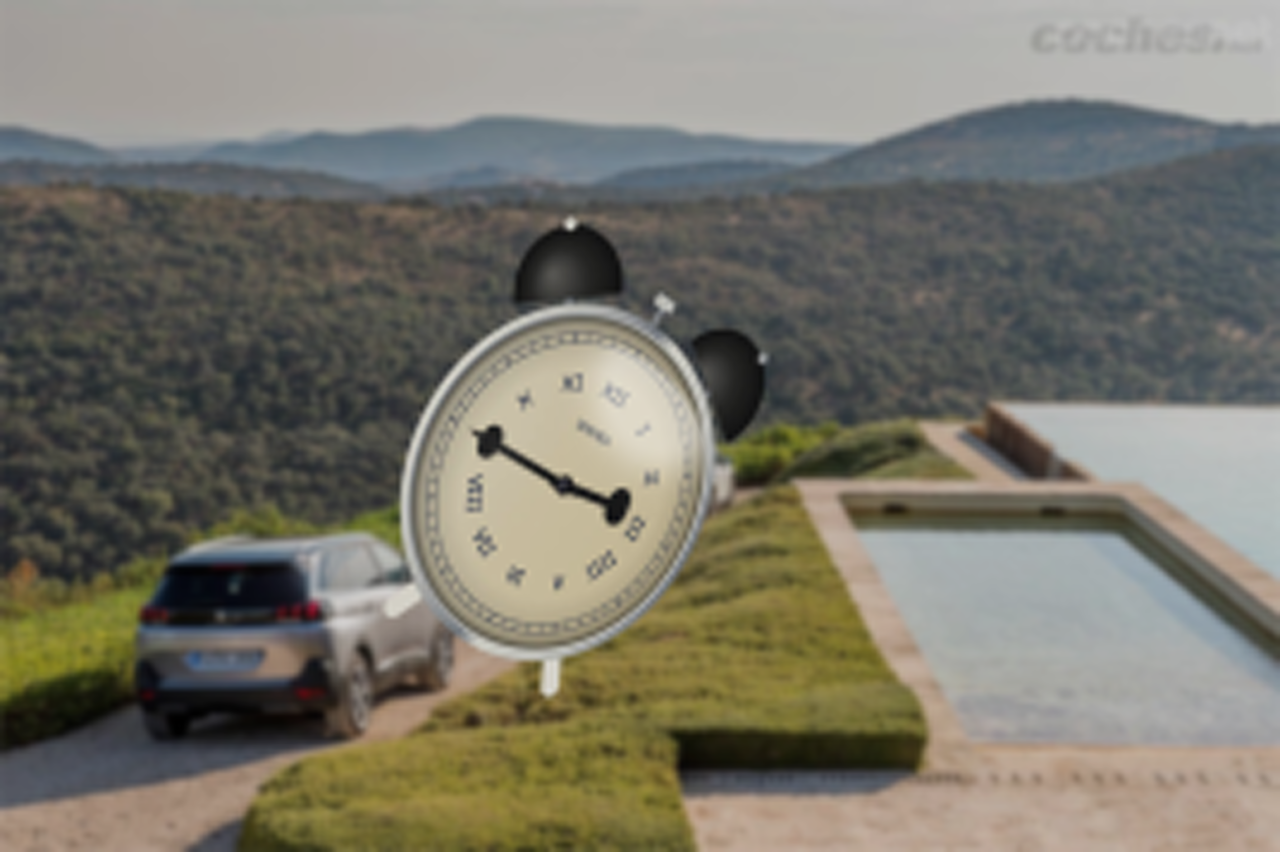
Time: **2:45**
